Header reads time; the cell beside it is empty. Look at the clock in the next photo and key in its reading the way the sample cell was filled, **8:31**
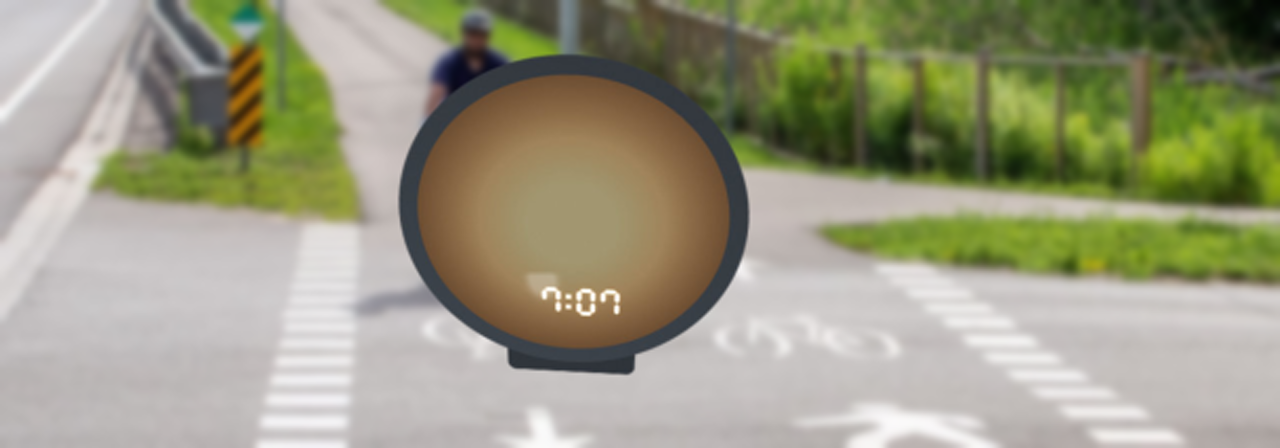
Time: **7:07**
